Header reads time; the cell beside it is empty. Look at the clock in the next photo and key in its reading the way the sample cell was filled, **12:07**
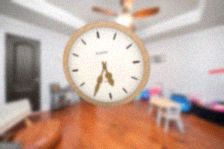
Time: **5:35**
